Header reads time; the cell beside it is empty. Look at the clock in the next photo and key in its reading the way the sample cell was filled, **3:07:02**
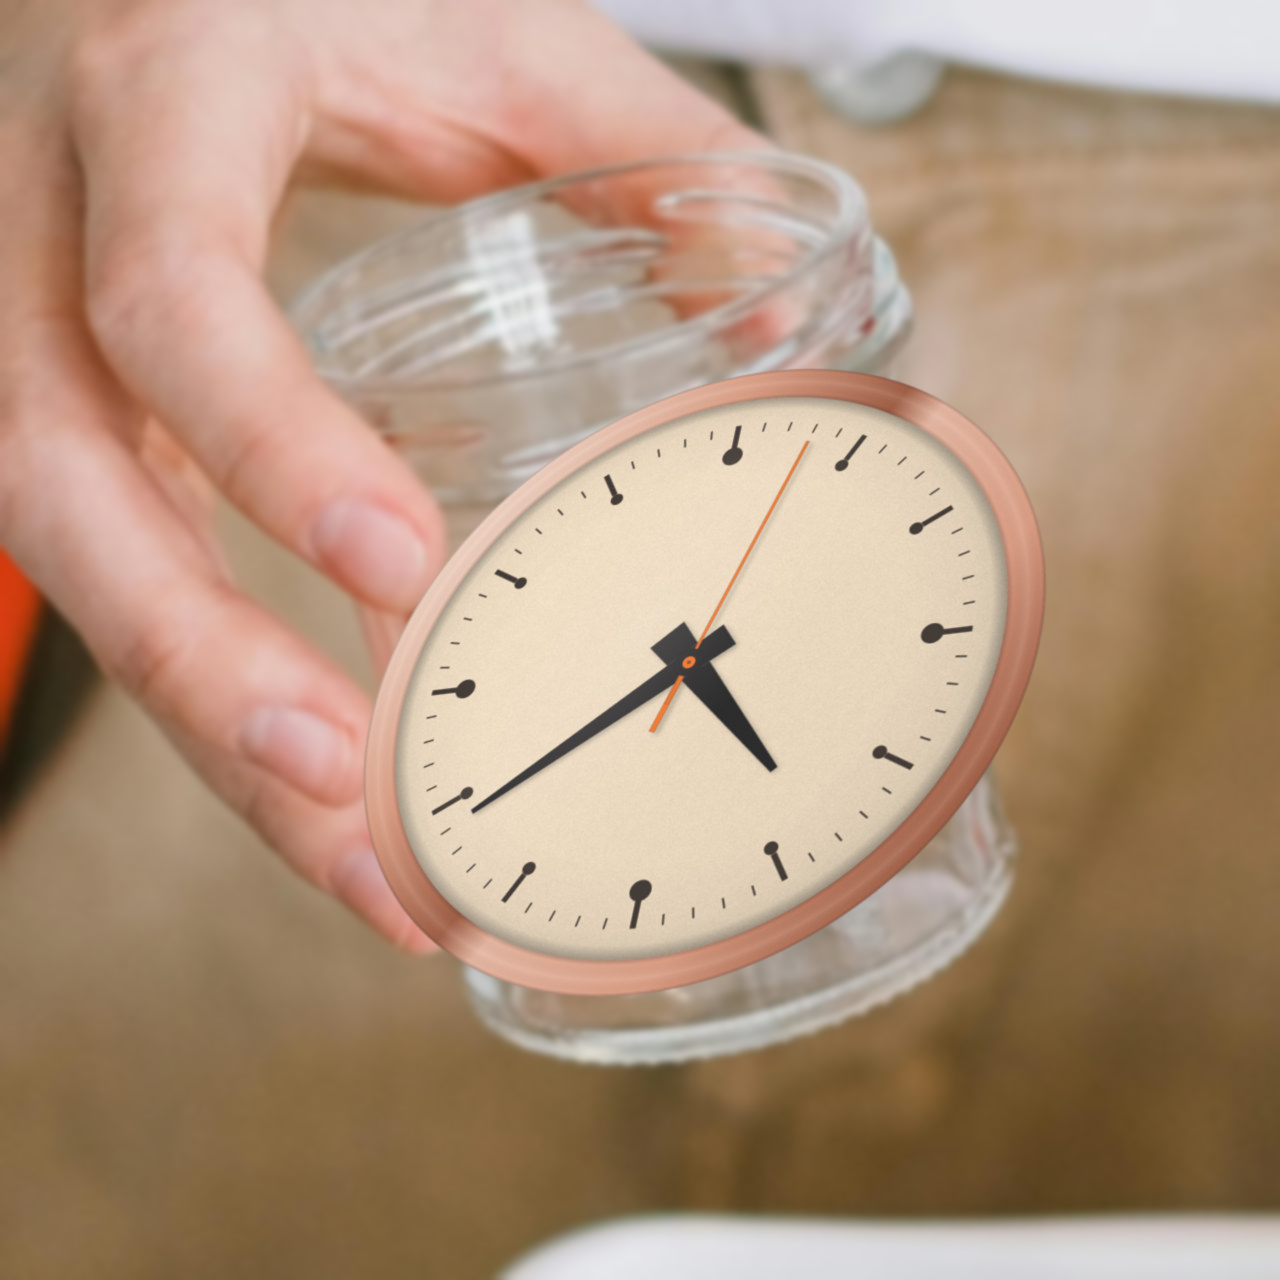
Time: **4:39:03**
